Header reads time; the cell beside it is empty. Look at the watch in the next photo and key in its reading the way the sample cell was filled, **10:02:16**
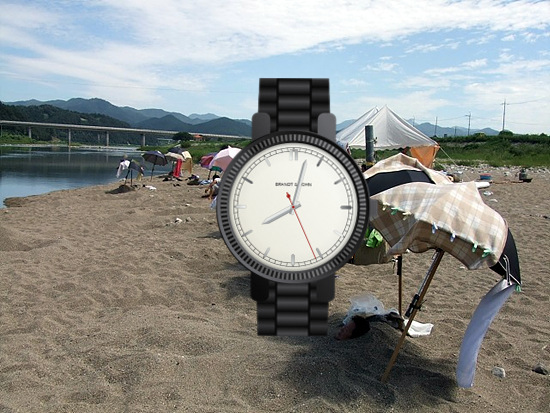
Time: **8:02:26**
